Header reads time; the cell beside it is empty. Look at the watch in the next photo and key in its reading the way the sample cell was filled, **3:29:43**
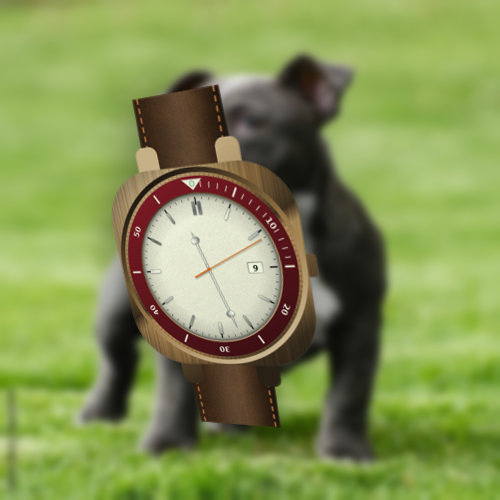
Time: **11:27:11**
